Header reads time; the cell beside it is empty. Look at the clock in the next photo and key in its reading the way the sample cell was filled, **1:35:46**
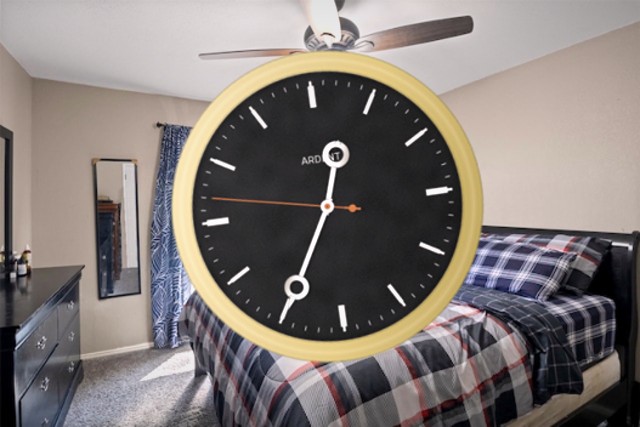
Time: **12:34:47**
